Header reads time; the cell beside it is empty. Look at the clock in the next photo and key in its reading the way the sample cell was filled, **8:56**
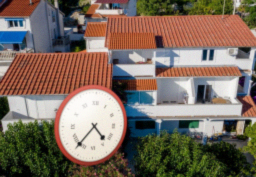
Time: **4:37**
